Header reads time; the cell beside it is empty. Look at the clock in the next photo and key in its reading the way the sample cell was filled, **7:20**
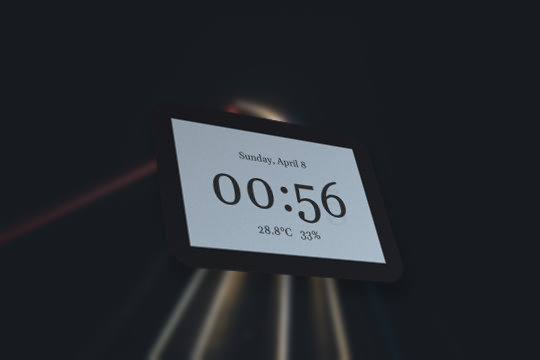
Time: **0:56**
